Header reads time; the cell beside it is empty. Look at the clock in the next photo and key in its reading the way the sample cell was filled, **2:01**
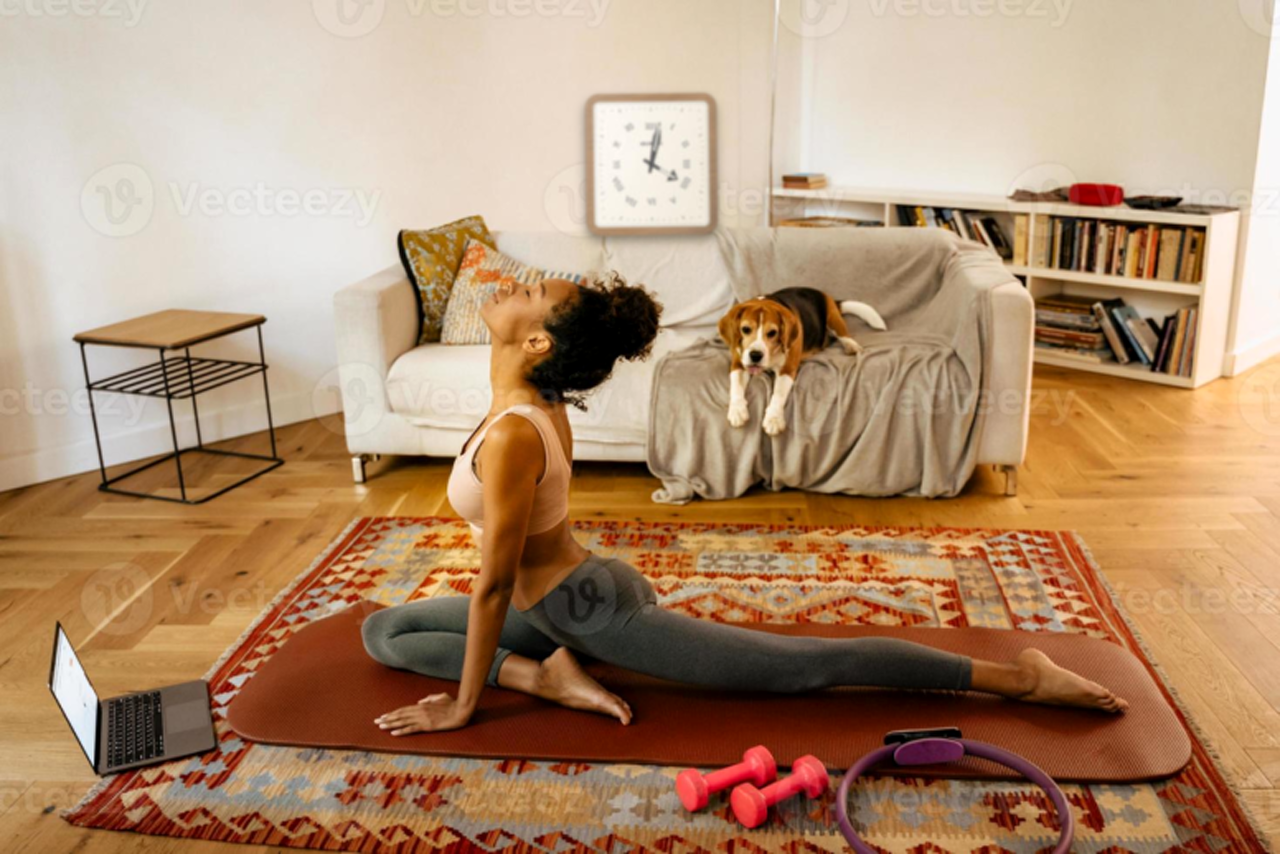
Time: **4:02**
